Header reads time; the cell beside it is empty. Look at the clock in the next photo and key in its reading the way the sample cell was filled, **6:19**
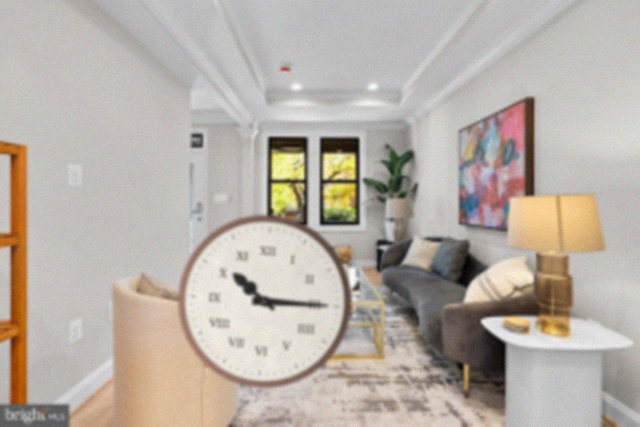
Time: **10:15**
